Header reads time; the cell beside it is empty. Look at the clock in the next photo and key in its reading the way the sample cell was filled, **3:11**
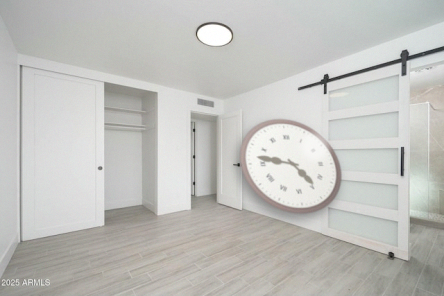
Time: **4:47**
